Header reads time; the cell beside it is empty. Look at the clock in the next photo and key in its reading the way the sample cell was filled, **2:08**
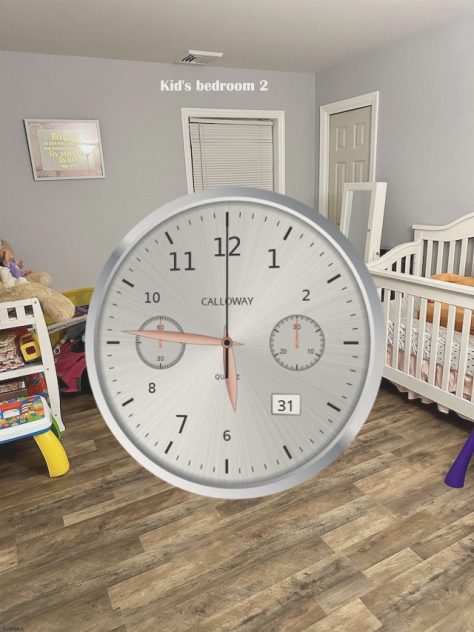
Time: **5:46**
